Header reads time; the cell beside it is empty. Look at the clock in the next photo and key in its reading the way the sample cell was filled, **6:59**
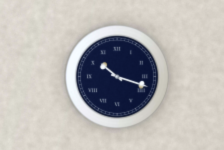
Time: **10:18**
